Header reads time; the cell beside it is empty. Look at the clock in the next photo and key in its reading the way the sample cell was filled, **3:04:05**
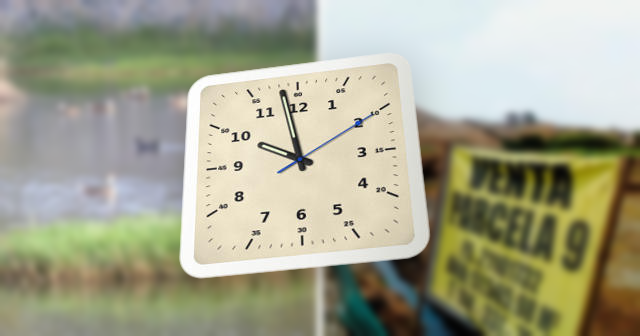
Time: **9:58:10**
